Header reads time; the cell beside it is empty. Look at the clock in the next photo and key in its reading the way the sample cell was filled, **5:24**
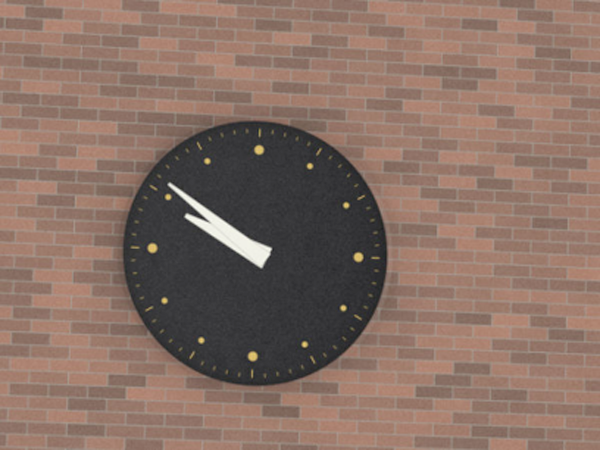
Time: **9:51**
